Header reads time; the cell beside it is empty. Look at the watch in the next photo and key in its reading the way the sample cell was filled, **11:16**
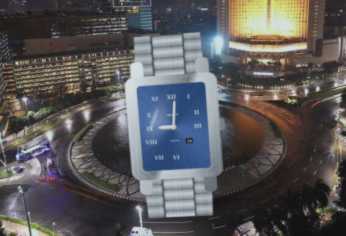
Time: **9:01**
